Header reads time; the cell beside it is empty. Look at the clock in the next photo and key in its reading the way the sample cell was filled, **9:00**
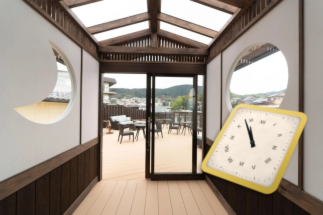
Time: **10:53**
